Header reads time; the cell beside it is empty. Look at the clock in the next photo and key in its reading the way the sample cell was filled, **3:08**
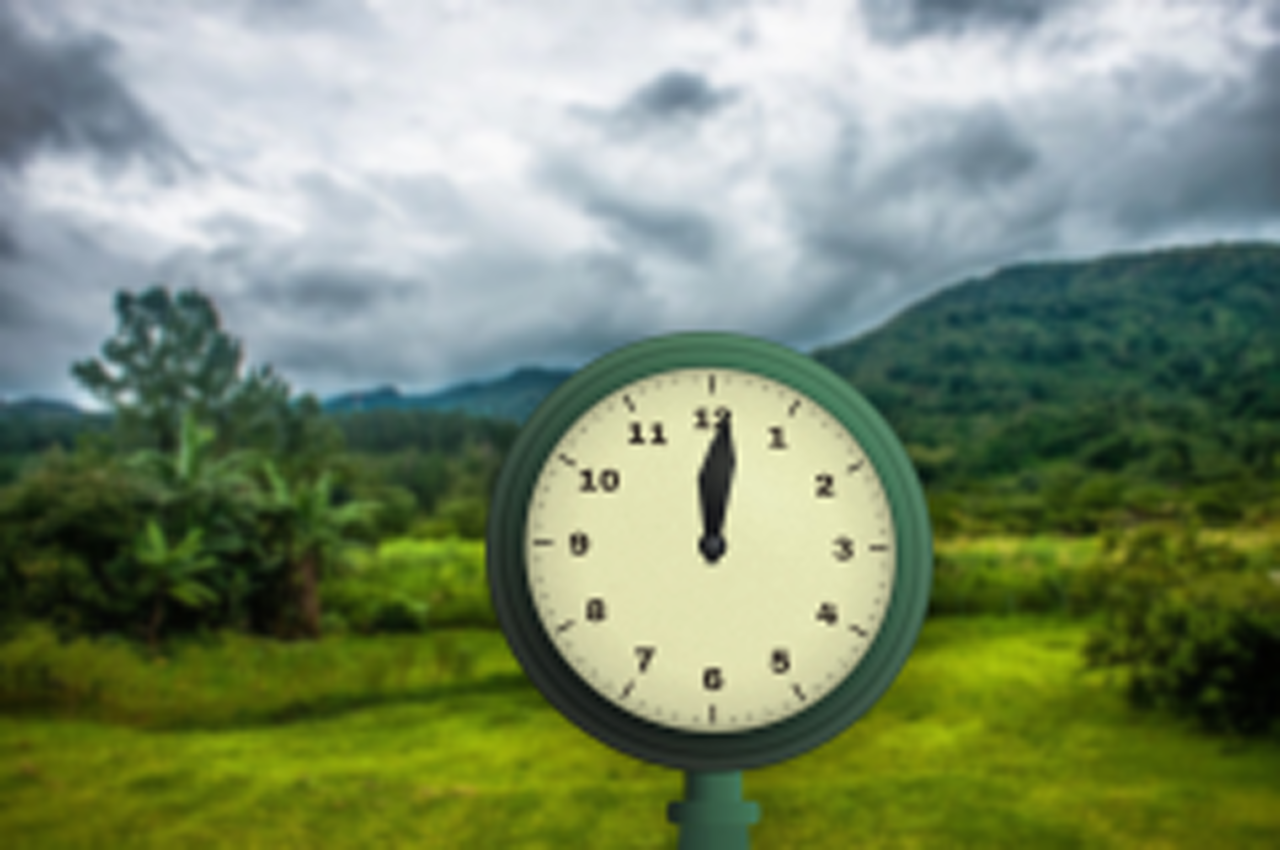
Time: **12:01**
